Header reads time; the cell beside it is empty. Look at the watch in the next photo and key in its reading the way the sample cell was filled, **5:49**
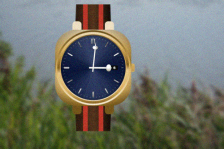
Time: **3:01**
